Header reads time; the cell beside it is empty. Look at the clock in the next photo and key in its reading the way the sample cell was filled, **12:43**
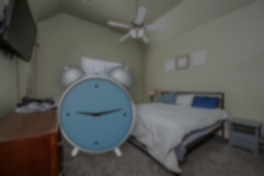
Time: **9:13**
